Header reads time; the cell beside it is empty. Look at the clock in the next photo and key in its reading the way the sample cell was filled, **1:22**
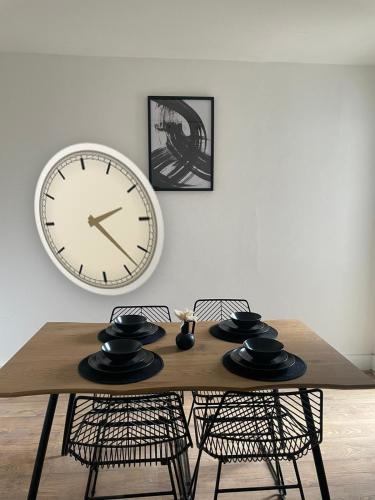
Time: **2:23**
